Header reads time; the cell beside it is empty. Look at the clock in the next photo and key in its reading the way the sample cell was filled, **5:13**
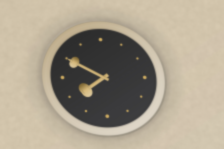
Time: **7:50**
